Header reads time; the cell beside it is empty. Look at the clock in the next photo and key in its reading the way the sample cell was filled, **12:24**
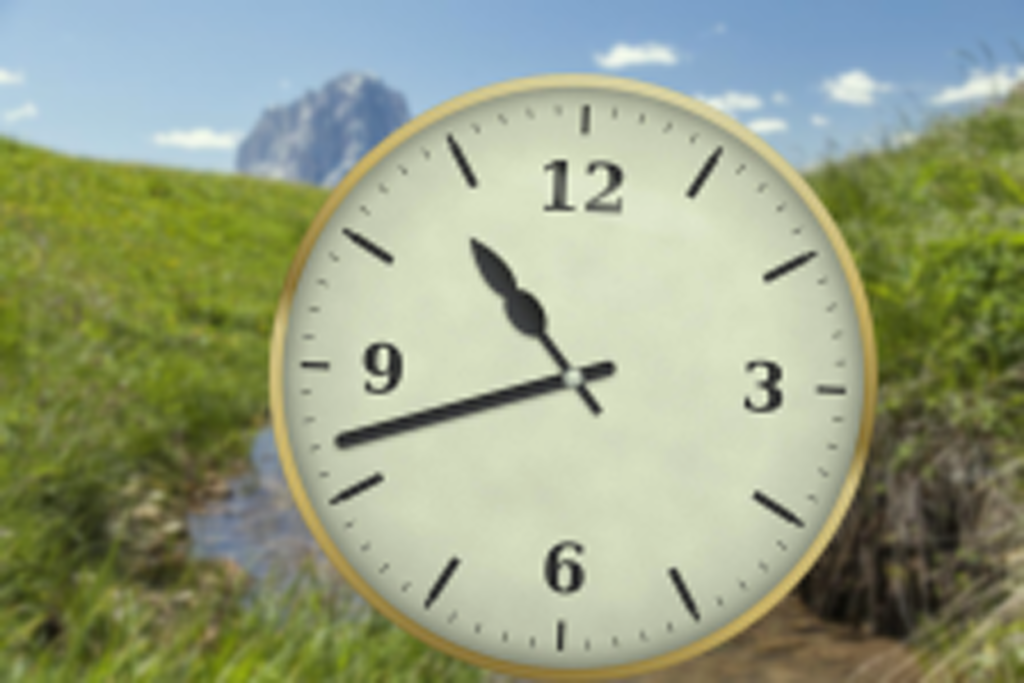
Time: **10:42**
